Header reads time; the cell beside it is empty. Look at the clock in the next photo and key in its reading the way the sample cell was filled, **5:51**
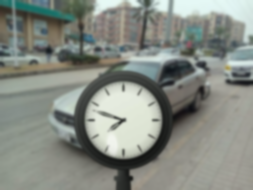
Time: **7:48**
